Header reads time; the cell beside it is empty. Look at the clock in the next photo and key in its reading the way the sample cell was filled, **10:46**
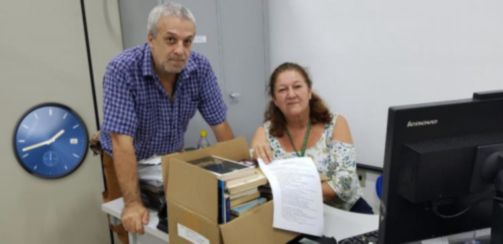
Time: **1:42**
